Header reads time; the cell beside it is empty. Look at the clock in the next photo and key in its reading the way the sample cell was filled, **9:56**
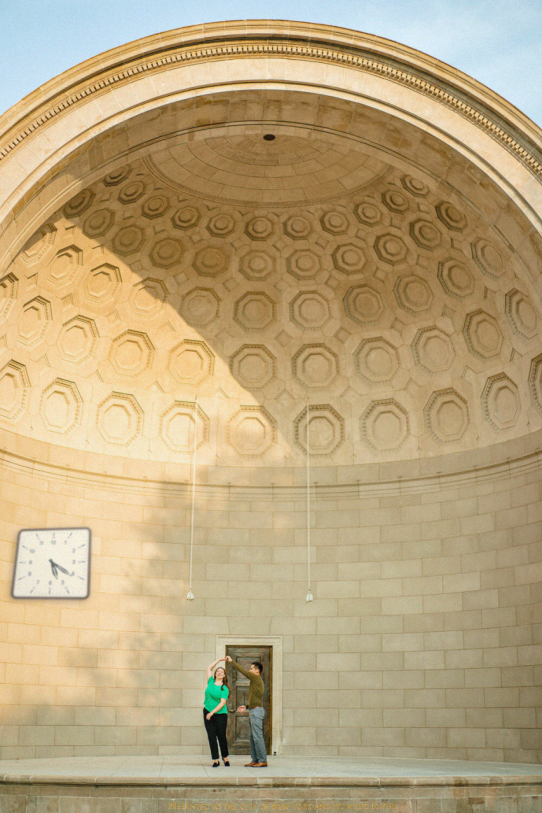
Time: **5:21**
